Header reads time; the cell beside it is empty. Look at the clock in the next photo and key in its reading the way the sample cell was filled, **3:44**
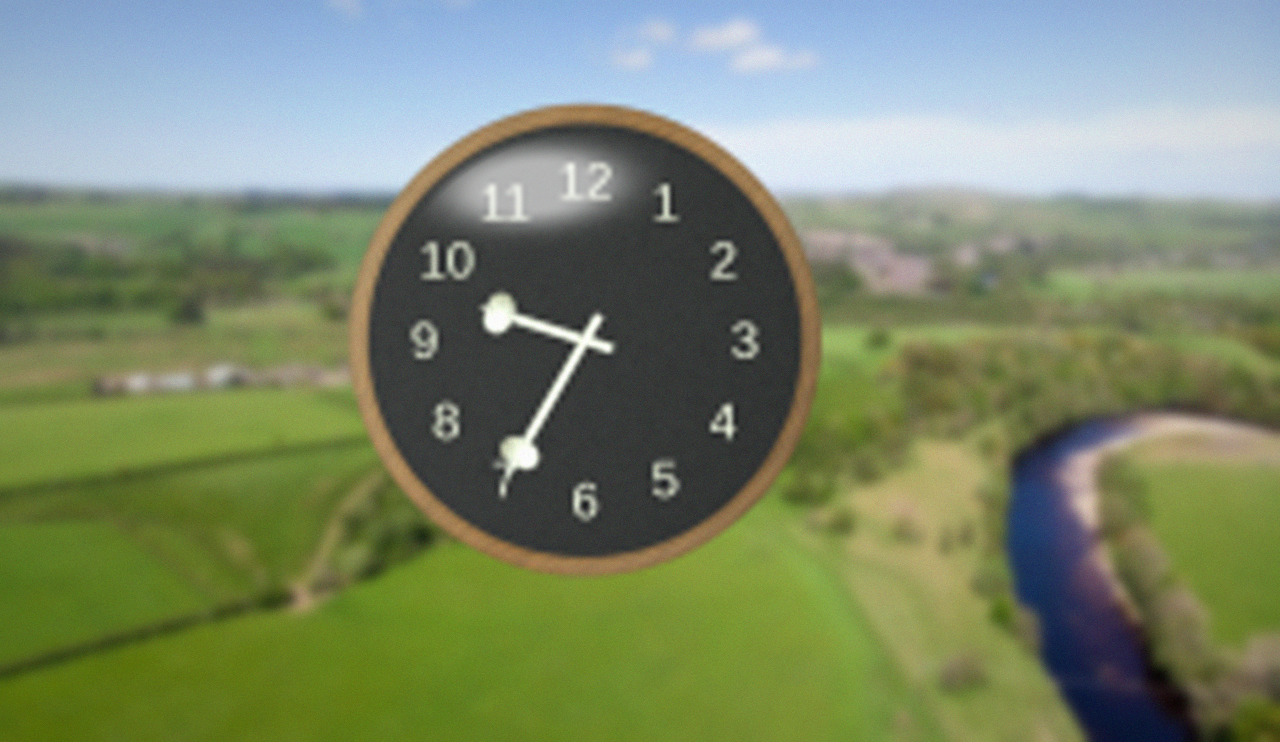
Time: **9:35**
